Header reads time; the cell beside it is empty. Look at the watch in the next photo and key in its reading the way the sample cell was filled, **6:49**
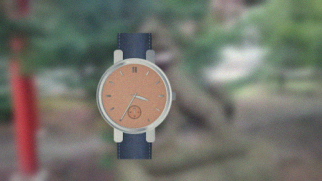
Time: **3:35**
